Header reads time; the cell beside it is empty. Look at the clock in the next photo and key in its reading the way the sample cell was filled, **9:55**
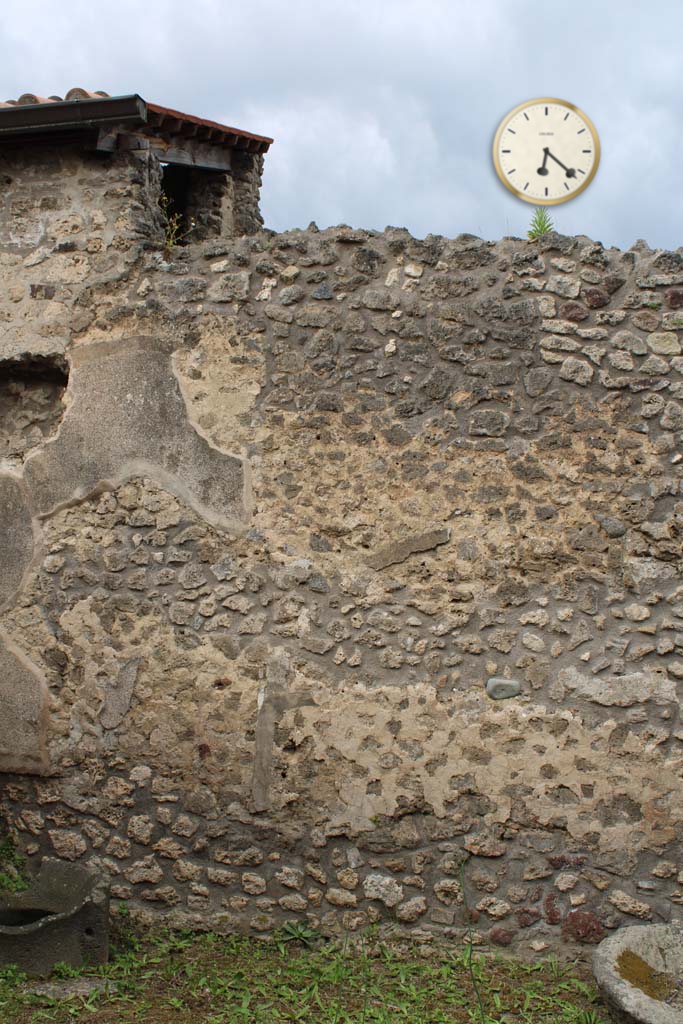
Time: **6:22**
